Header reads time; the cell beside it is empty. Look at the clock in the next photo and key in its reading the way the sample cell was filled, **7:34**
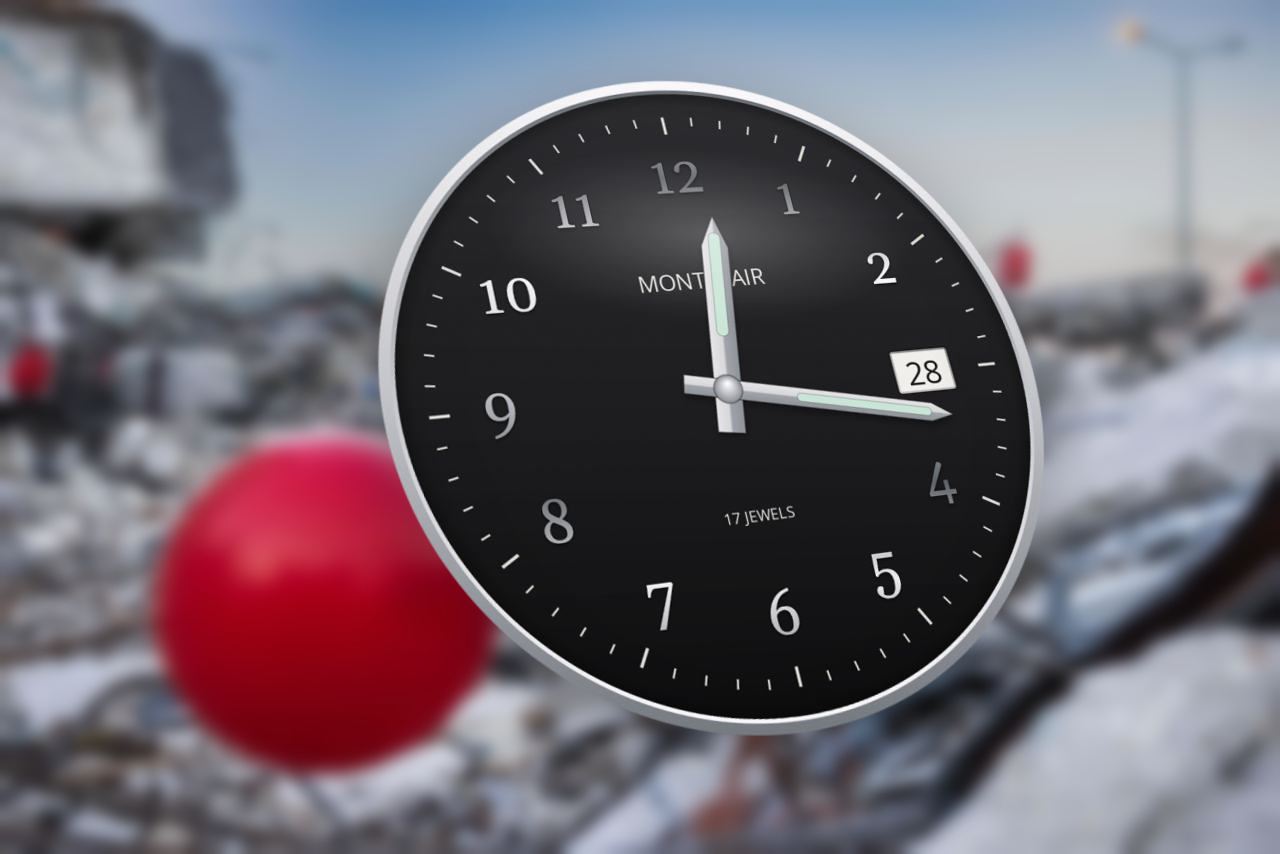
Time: **12:17**
